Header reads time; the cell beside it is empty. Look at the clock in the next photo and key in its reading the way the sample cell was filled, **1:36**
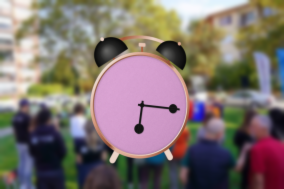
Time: **6:16**
